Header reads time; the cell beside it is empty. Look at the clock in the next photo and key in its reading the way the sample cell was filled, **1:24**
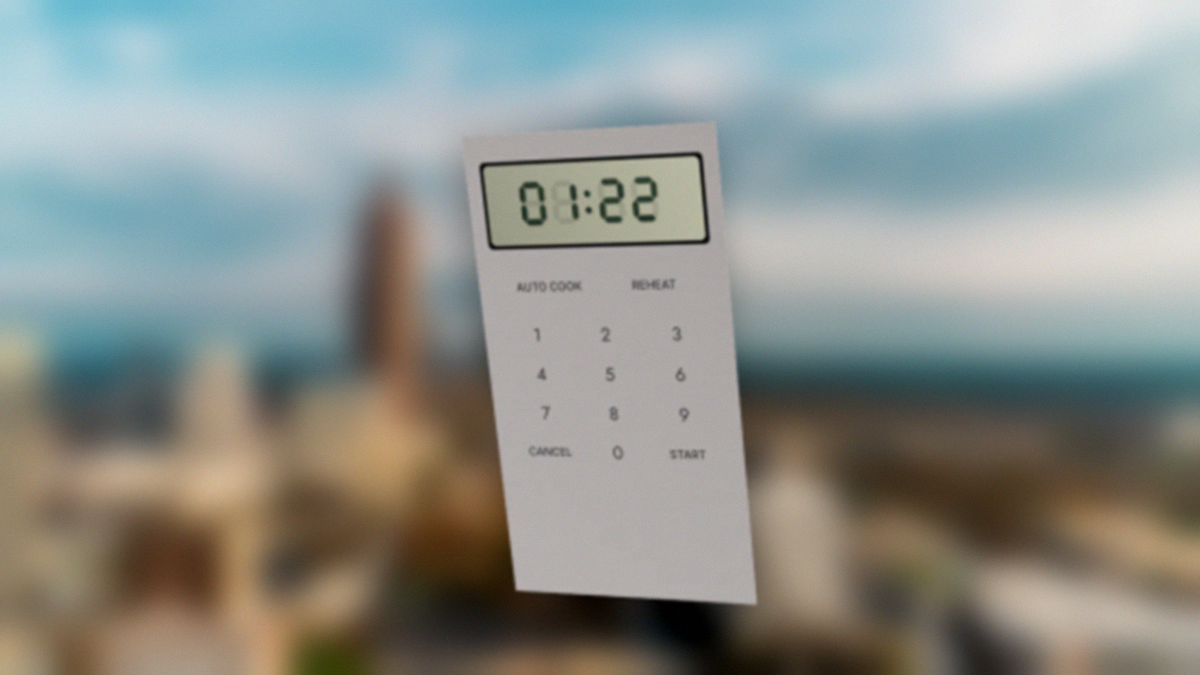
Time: **1:22**
